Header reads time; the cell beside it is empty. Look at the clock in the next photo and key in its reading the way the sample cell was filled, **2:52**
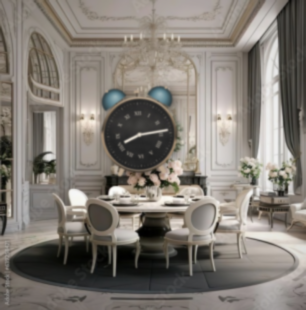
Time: **8:14**
